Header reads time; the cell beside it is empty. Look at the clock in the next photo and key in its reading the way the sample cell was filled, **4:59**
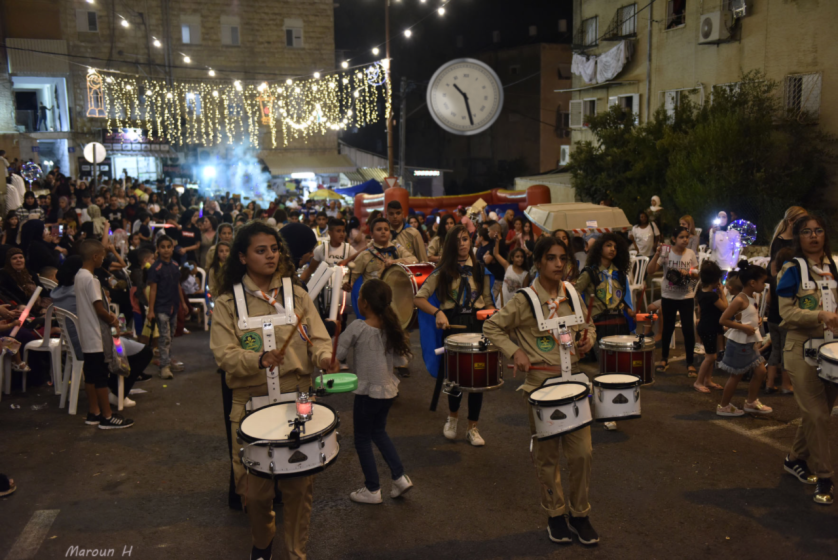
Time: **10:27**
